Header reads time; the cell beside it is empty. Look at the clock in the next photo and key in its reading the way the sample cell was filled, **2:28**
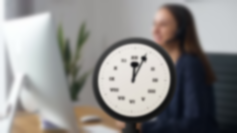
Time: **12:04**
